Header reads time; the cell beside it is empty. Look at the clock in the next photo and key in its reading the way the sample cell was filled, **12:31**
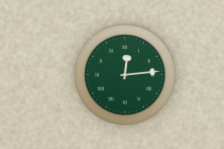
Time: **12:14**
